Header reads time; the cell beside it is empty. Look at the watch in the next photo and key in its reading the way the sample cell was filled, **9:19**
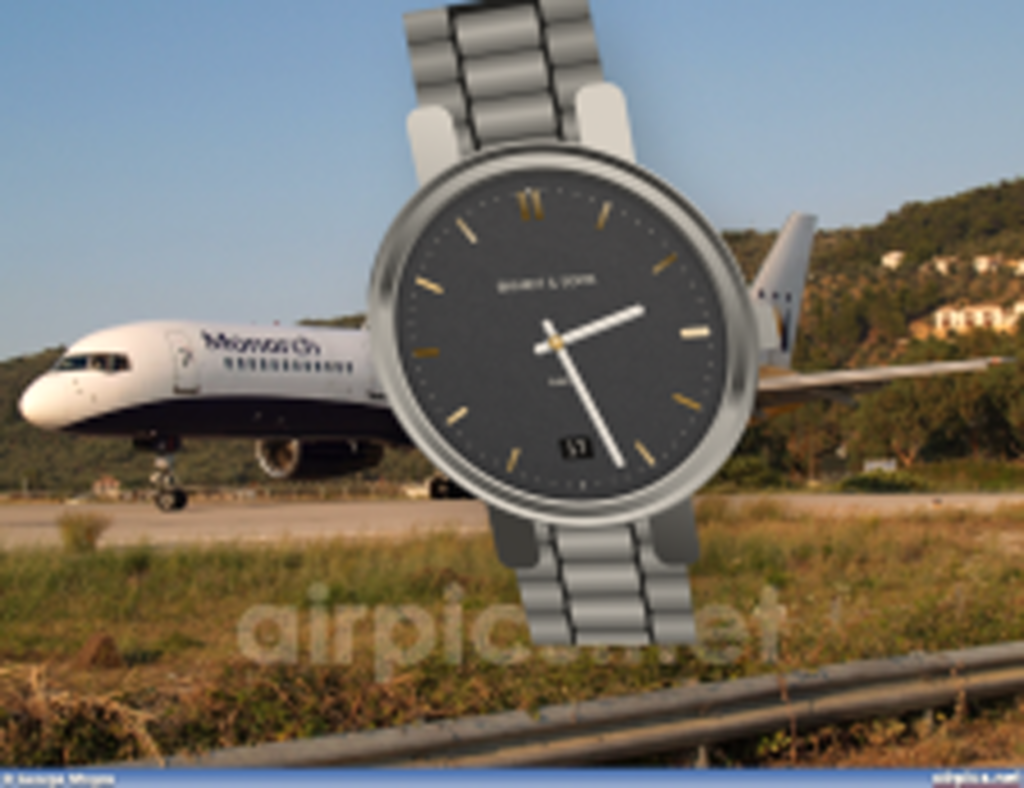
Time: **2:27**
